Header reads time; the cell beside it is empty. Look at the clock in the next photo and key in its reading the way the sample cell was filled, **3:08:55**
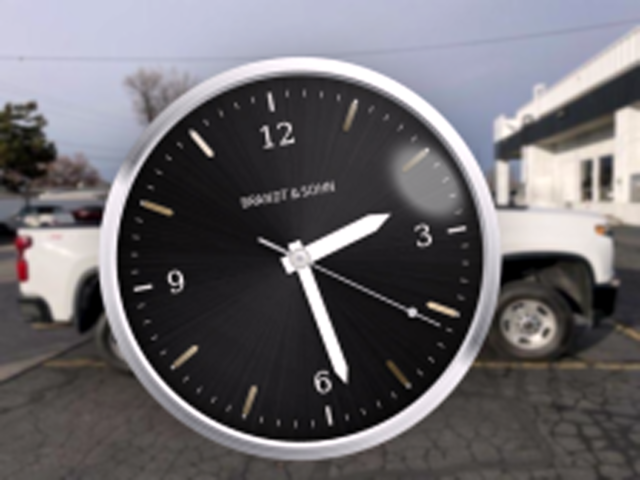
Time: **2:28:21**
